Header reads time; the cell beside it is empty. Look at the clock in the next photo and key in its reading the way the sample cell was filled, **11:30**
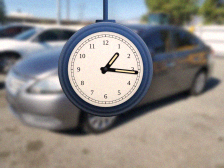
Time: **1:16**
